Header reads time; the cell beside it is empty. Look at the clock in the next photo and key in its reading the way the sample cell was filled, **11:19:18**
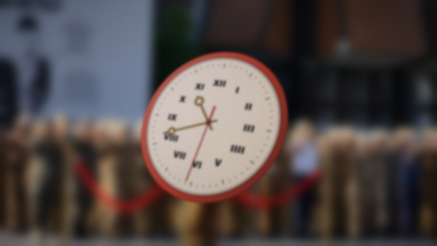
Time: **10:41:31**
